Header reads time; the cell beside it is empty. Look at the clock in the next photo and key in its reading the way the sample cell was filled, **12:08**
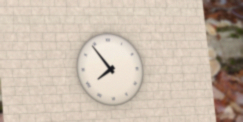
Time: **7:54**
